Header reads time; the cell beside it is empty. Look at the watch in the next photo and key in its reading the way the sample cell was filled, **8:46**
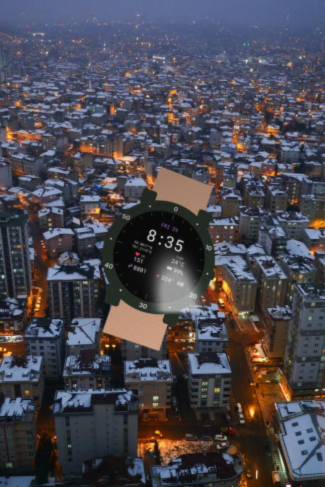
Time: **8:35**
